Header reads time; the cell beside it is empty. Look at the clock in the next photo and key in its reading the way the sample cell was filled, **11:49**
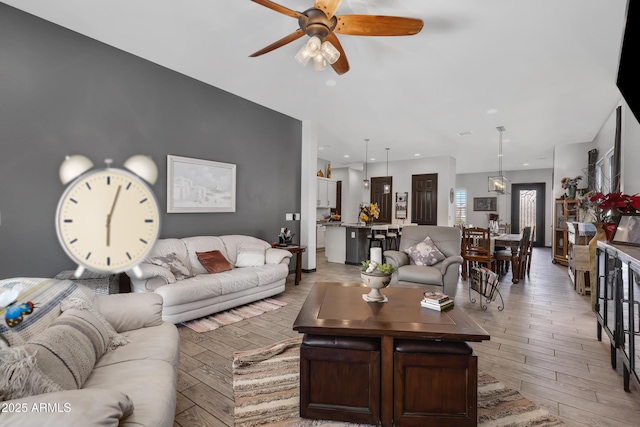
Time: **6:03**
